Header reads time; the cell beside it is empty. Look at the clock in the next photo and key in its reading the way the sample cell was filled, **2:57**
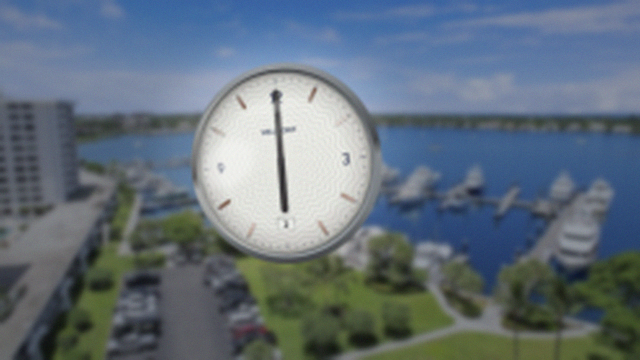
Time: **6:00**
